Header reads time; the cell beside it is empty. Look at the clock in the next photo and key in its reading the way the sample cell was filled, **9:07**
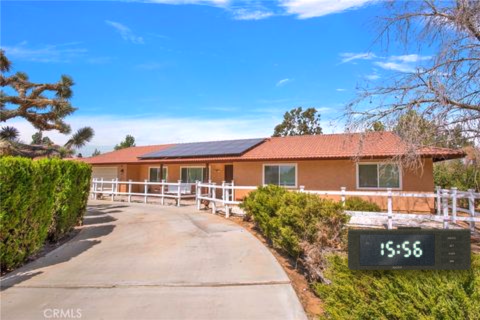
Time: **15:56**
